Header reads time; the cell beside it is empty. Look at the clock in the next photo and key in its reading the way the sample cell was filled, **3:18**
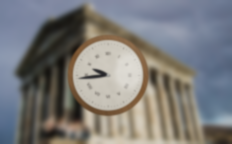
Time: **9:44**
